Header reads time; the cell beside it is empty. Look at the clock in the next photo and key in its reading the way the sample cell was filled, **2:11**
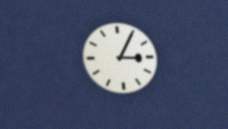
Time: **3:05**
